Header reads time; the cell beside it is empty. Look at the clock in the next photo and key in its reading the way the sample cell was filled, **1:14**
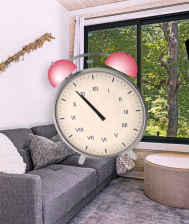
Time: **10:54**
